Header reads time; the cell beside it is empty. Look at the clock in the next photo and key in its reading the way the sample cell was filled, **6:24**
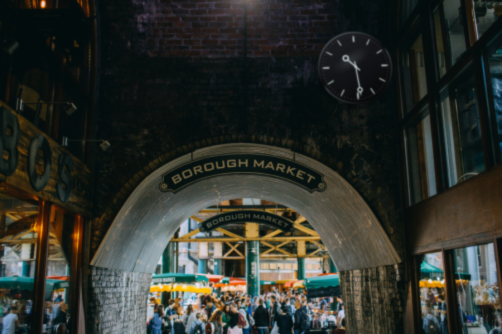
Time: **10:29**
